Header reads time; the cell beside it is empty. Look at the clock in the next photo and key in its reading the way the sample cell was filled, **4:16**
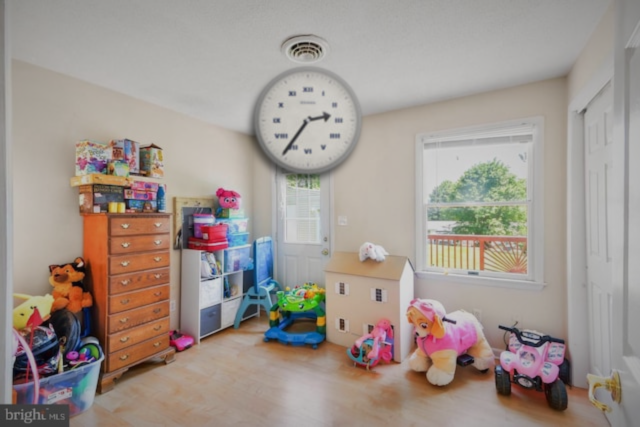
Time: **2:36**
